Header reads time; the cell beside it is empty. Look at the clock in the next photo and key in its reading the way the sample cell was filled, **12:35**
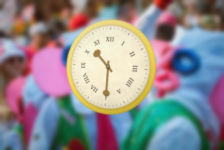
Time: **10:30**
